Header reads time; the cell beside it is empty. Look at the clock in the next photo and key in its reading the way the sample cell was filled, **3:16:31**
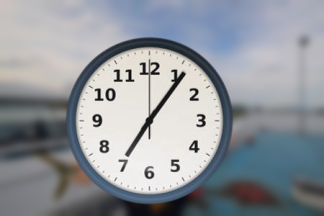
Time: **7:06:00**
